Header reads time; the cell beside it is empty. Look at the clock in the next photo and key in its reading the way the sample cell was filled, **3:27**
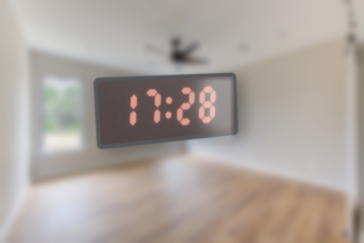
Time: **17:28**
